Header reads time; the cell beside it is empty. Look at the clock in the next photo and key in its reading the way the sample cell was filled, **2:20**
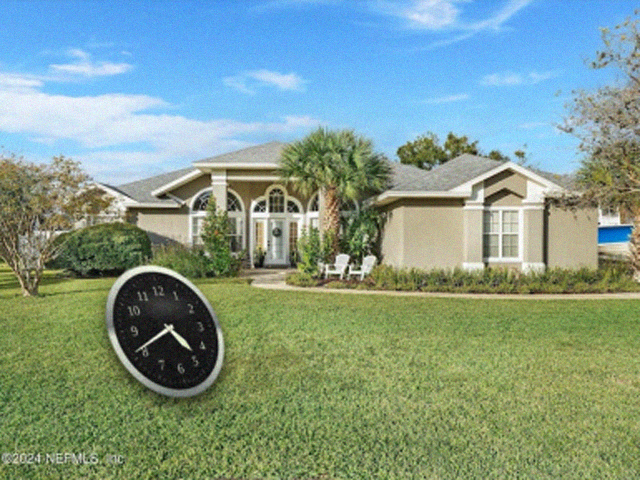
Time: **4:41**
